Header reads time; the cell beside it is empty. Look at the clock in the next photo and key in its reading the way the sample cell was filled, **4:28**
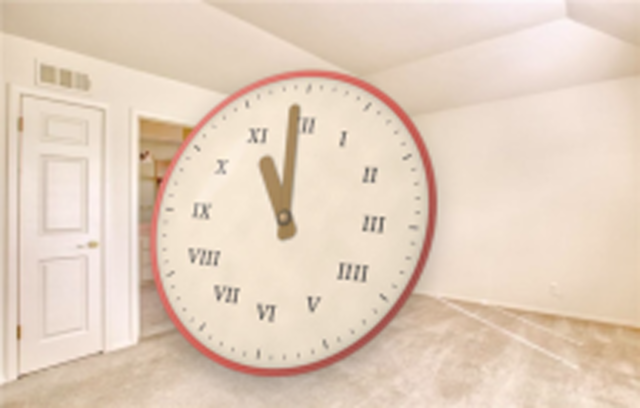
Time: **10:59**
